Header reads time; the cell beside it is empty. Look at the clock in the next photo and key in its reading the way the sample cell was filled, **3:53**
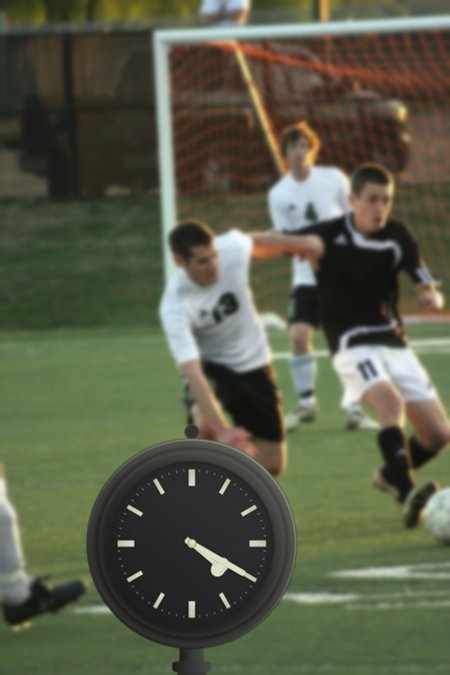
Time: **4:20**
